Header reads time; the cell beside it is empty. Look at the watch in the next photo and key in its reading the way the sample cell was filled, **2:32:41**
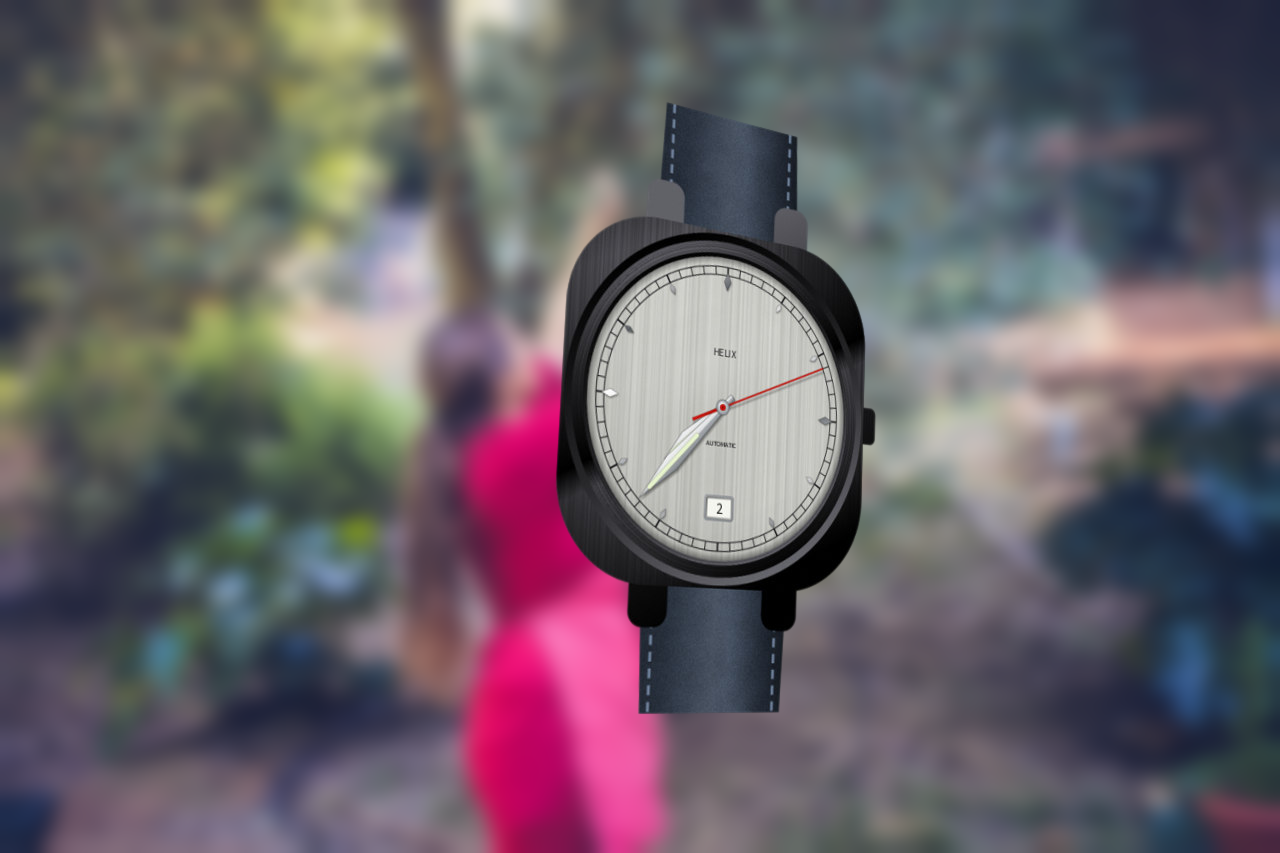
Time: **7:37:11**
